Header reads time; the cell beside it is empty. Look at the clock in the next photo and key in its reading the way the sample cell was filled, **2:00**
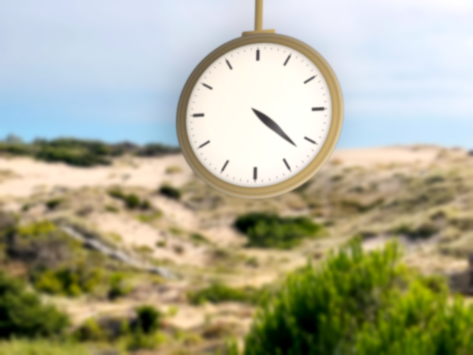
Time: **4:22**
